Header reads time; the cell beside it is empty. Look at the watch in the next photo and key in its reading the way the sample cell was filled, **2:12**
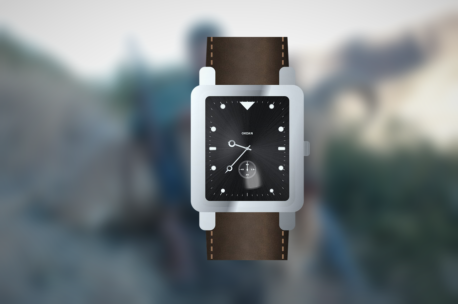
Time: **9:37**
